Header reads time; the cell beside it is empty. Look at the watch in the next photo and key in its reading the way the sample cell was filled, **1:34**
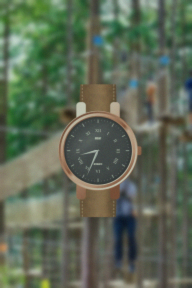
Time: **8:34**
